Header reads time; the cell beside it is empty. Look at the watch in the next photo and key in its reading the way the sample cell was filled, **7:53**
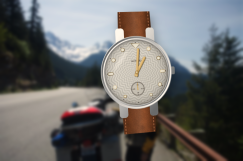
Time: **1:01**
